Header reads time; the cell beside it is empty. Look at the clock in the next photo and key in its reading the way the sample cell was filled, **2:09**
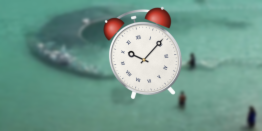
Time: **10:09**
